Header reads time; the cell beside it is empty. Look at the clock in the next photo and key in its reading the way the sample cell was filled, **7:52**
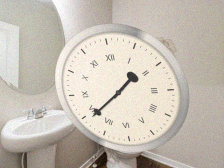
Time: **1:39**
